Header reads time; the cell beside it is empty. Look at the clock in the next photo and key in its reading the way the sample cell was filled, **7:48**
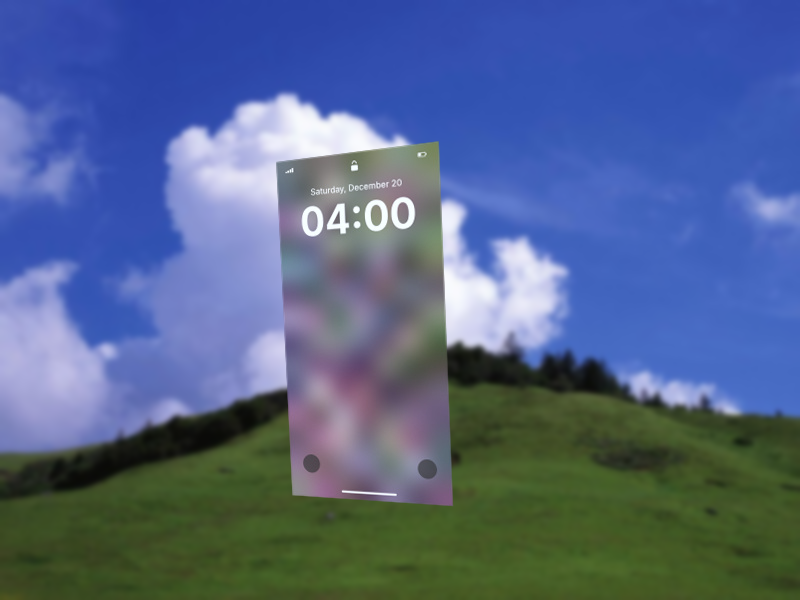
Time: **4:00**
